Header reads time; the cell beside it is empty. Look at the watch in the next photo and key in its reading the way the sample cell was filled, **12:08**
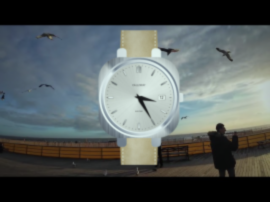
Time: **3:25**
